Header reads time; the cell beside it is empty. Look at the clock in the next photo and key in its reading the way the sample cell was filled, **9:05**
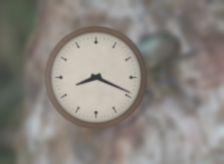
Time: **8:19**
